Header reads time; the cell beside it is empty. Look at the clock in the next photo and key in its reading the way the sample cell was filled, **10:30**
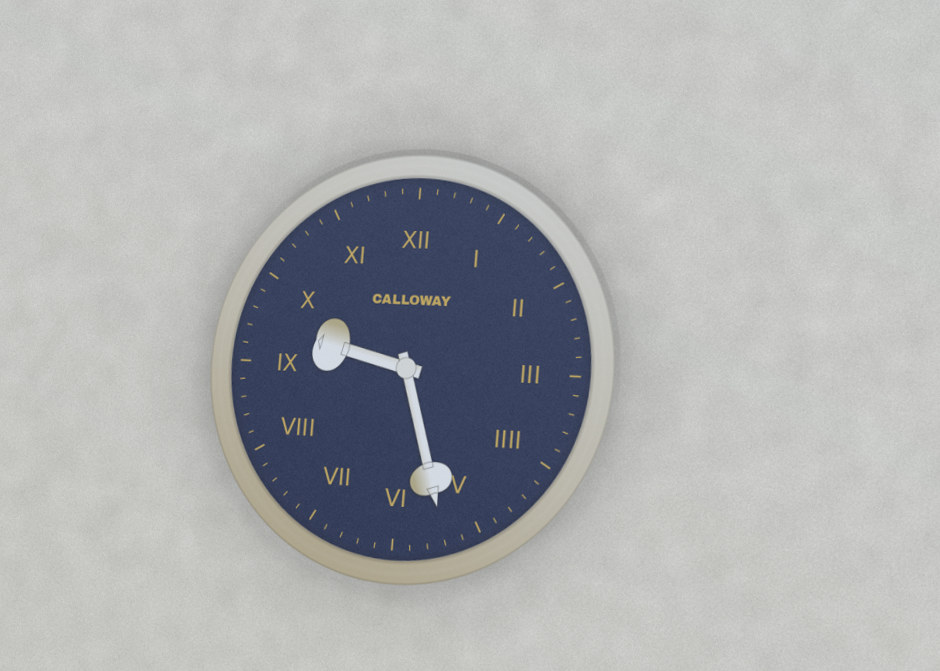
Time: **9:27**
